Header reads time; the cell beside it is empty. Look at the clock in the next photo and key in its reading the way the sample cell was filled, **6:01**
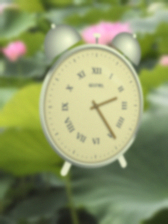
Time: **2:24**
